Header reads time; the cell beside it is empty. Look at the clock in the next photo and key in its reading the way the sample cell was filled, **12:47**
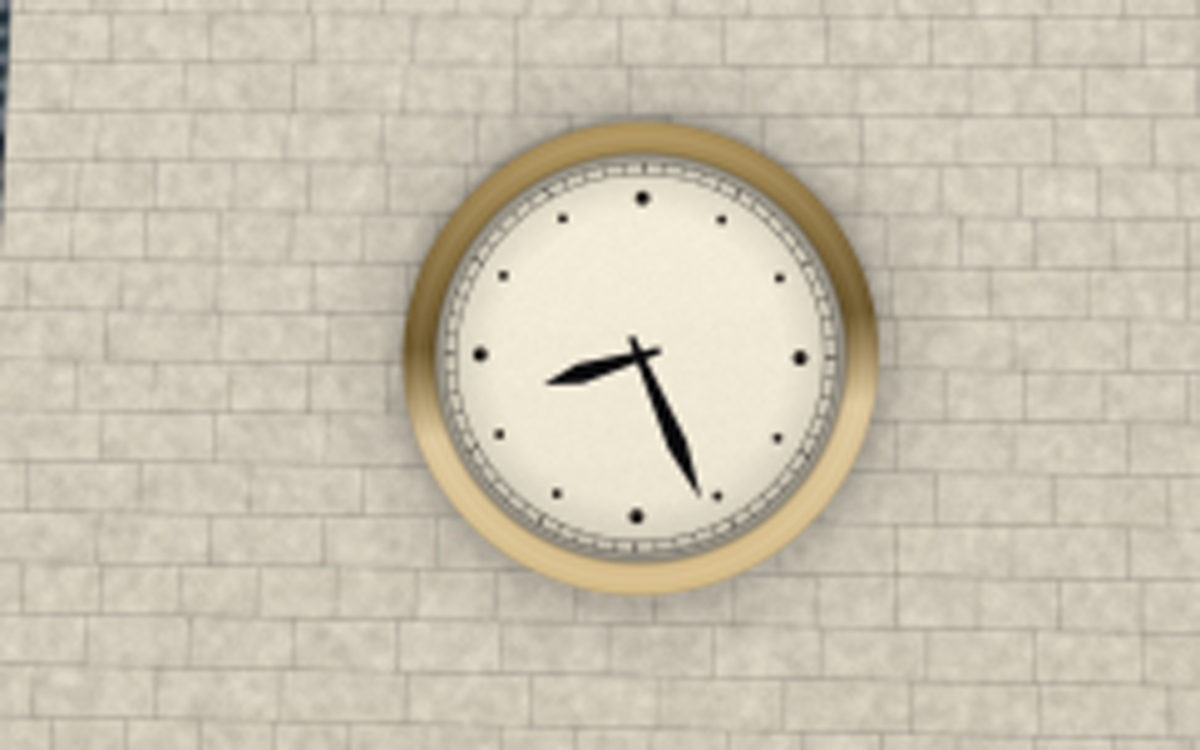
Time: **8:26**
